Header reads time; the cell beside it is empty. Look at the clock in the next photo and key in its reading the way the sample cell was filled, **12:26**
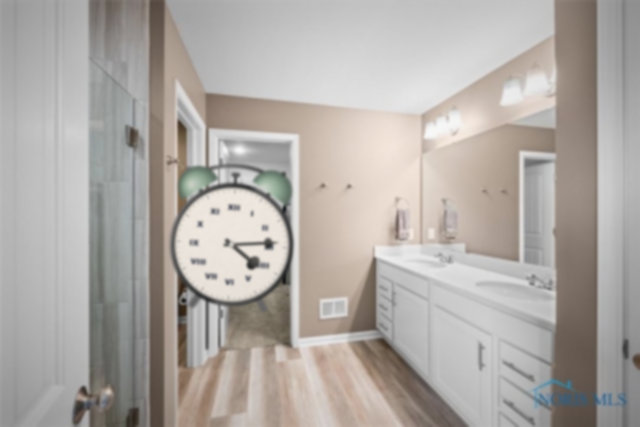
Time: **4:14**
